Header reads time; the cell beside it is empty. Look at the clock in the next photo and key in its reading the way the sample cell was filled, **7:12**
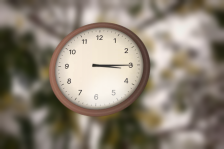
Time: **3:15**
